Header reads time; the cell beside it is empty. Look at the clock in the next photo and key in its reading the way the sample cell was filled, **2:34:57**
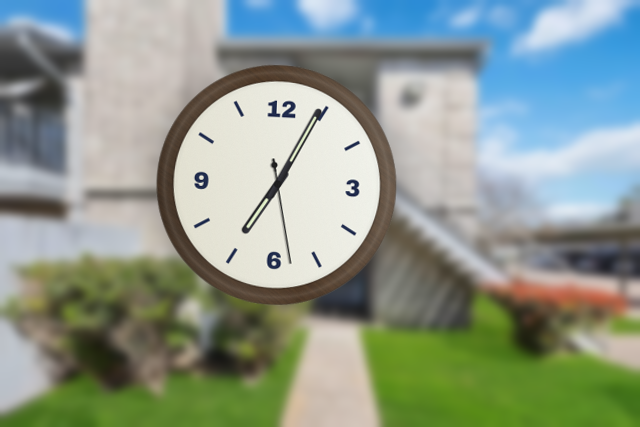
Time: **7:04:28**
